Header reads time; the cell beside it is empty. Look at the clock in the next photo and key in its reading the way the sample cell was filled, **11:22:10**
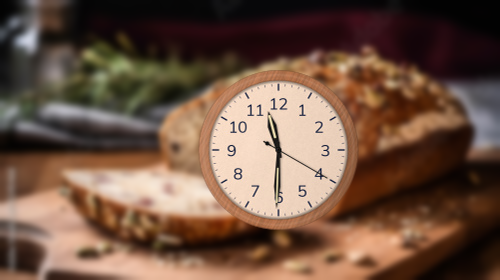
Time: **11:30:20**
